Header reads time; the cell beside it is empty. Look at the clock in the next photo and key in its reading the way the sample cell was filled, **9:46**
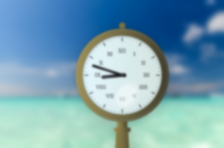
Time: **8:48**
